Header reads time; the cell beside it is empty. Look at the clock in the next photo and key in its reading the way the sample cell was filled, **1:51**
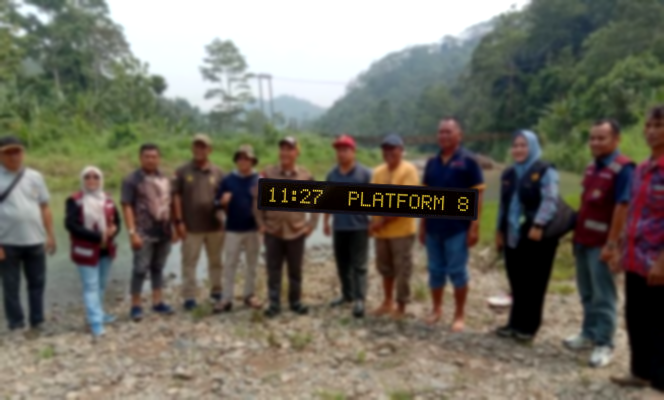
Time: **11:27**
